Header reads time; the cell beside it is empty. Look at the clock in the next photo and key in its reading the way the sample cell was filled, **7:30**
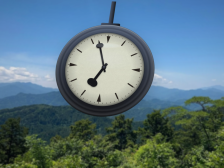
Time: **6:57**
